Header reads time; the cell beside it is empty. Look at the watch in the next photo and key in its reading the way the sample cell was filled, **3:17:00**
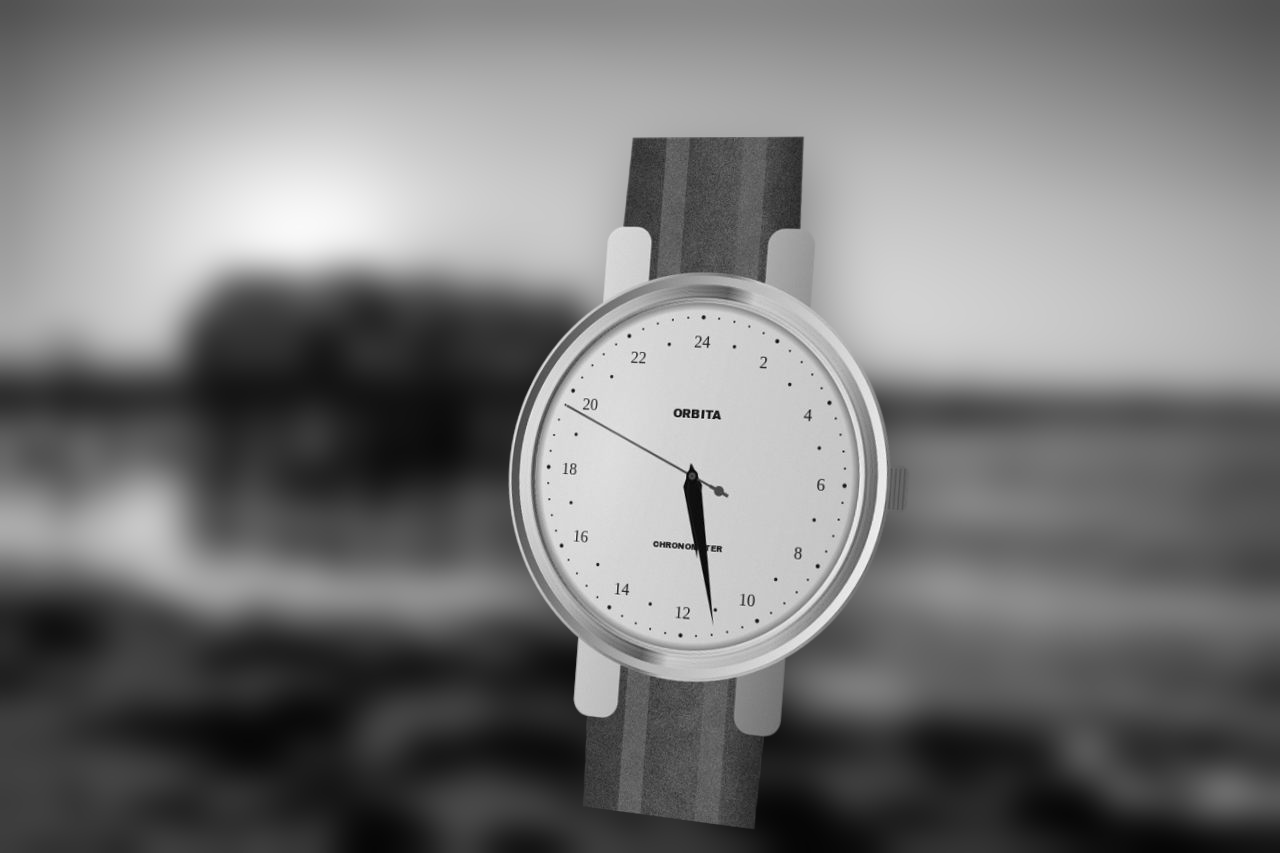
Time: **11:27:49**
